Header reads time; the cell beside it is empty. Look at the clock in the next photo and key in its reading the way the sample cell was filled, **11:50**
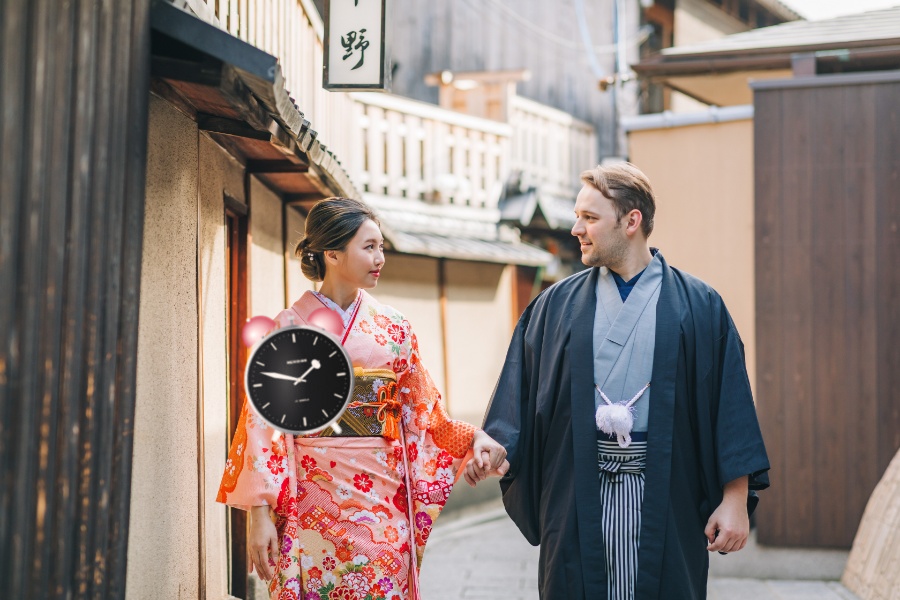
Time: **1:48**
